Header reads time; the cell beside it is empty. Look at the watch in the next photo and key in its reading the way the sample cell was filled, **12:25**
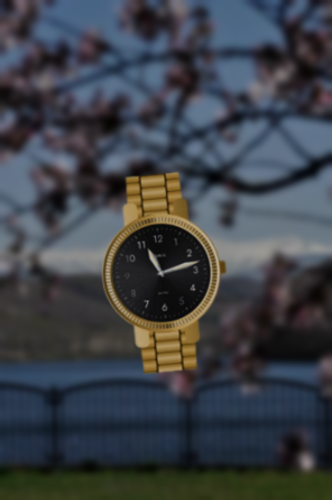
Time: **11:13**
